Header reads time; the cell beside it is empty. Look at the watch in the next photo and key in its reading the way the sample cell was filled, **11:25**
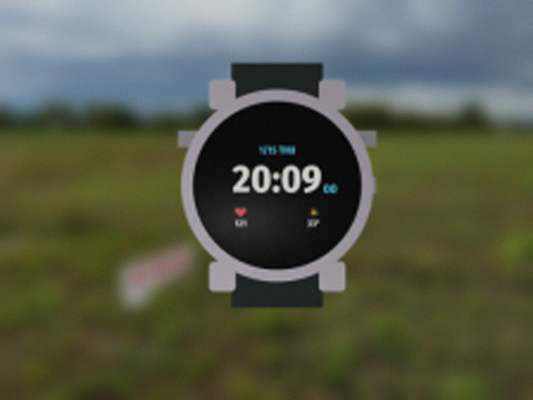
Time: **20:09**
